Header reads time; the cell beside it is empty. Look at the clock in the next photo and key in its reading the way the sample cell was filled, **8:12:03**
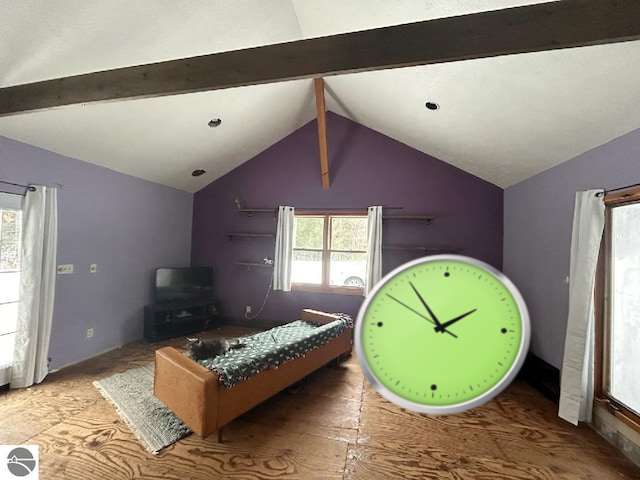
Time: **1:53:50**
